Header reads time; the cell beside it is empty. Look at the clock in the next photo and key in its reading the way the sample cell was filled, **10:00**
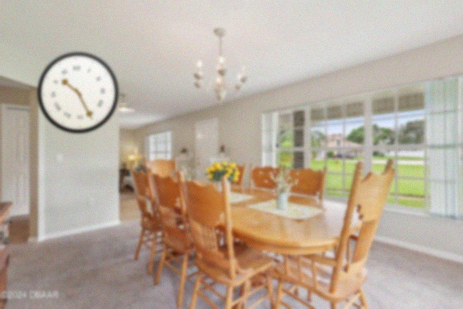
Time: **10:26**
